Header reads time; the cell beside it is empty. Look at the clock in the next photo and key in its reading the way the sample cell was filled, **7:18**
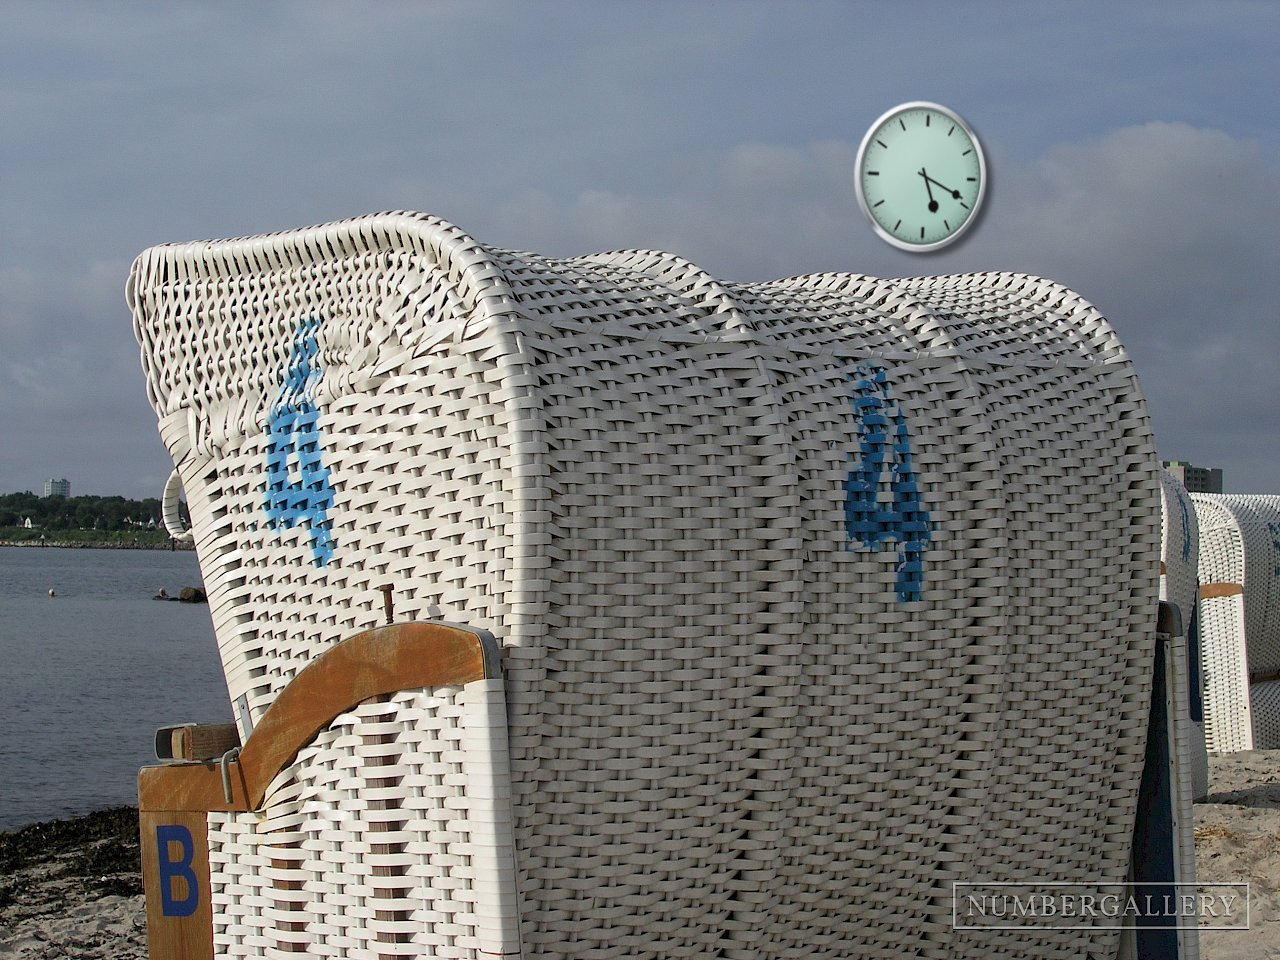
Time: **5:19**
